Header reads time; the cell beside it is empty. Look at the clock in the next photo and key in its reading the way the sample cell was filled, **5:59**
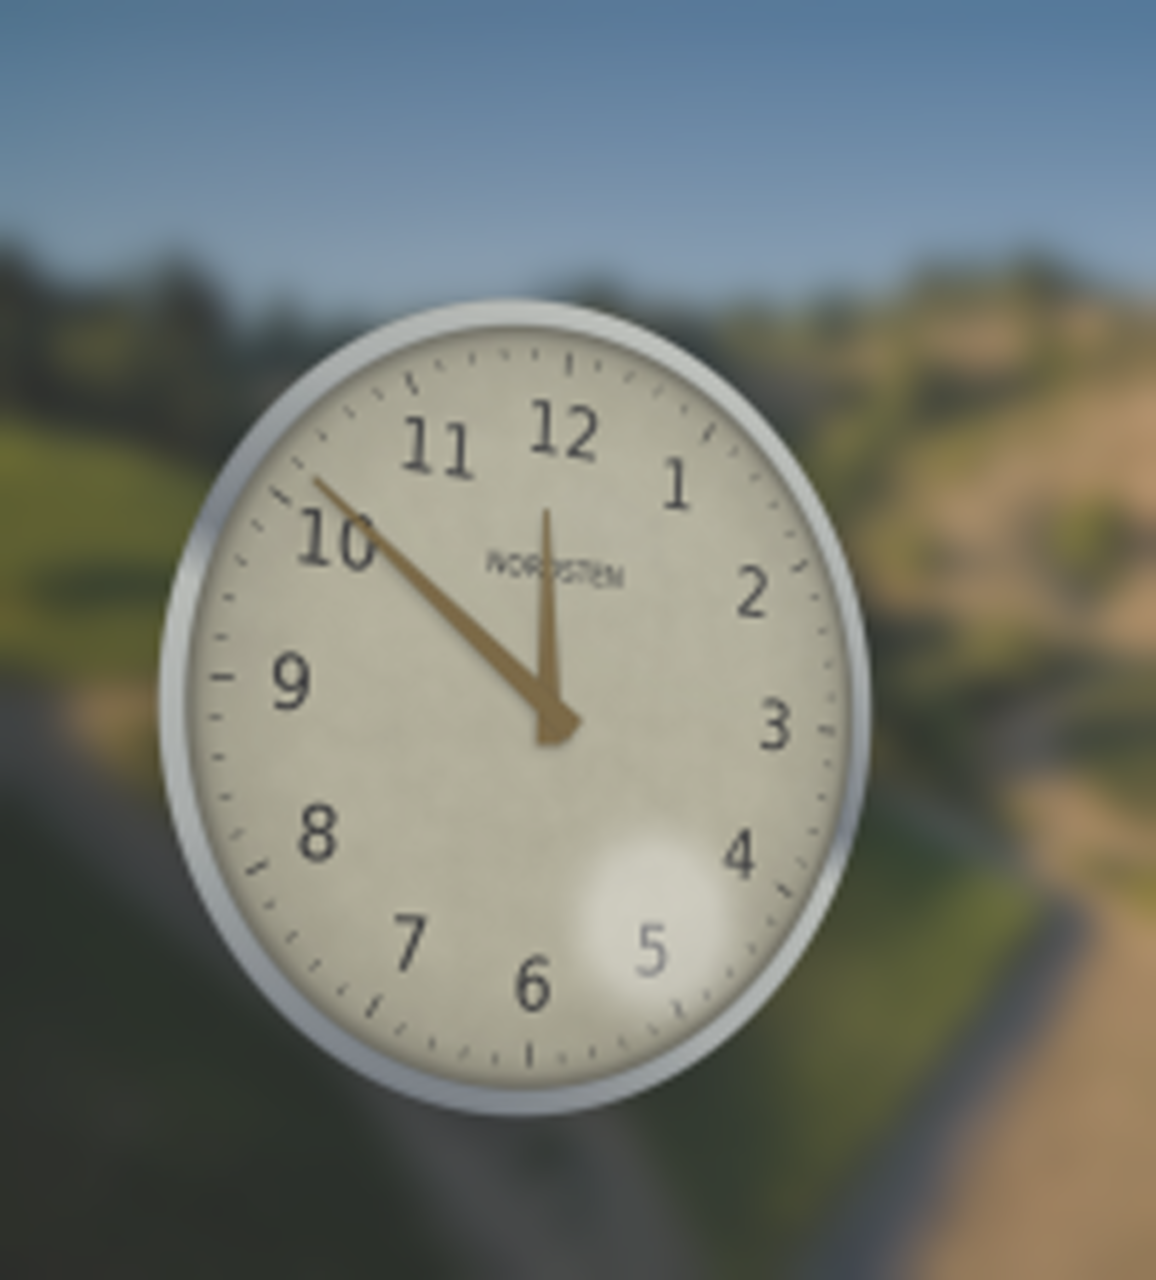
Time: **11:51**
